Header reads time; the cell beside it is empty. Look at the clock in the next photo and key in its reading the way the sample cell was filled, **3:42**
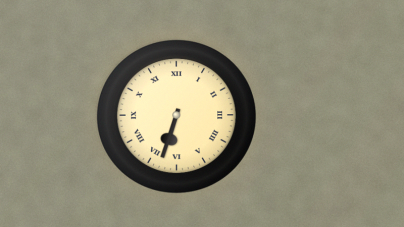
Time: **6:33**
